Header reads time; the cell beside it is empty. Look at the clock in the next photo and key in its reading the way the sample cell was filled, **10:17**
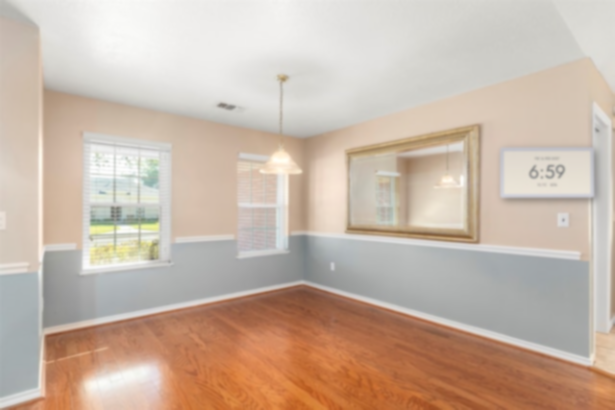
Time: **6:59**
